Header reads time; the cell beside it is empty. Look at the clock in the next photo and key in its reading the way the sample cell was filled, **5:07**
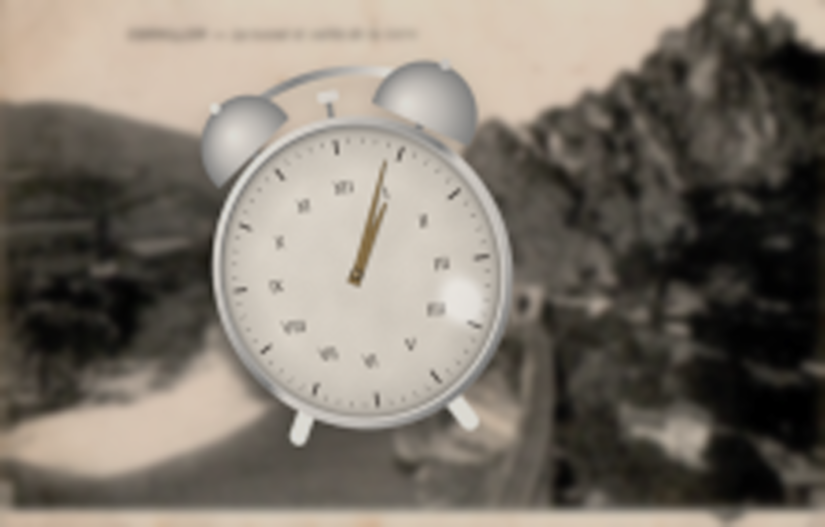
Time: **1:04**
